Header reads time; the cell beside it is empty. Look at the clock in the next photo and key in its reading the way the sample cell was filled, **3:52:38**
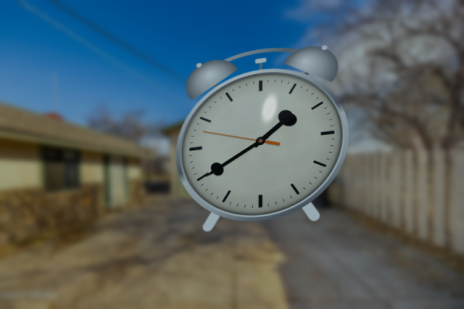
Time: **1:39:48**
